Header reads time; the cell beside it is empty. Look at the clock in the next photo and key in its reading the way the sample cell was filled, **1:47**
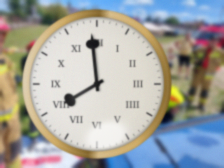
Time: **7:59**
